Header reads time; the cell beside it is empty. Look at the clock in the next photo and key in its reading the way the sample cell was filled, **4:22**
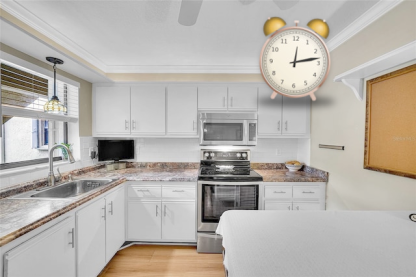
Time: **12:13**
